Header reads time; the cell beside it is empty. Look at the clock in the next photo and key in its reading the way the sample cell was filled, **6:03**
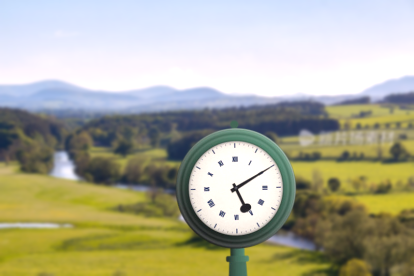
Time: **5:10**
